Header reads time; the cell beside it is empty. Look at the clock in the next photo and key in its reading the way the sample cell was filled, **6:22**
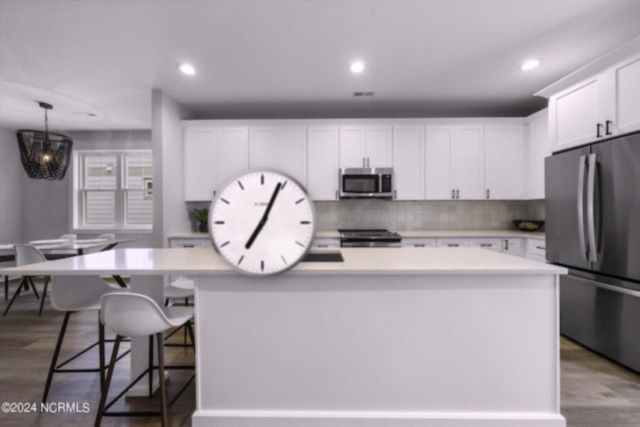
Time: **7:04**
